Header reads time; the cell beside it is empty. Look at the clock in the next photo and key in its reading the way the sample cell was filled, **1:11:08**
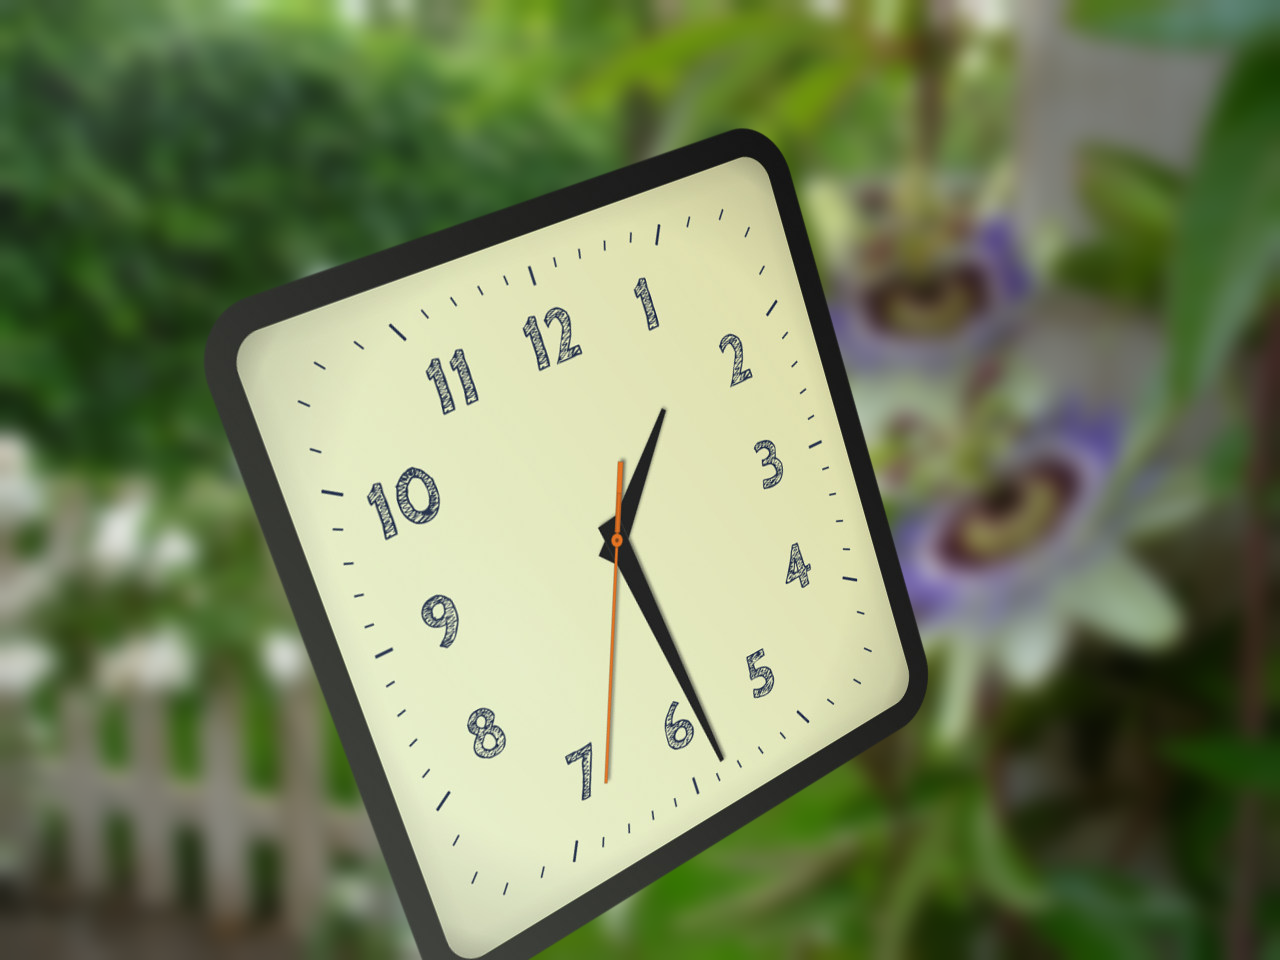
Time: **1:28:34**
